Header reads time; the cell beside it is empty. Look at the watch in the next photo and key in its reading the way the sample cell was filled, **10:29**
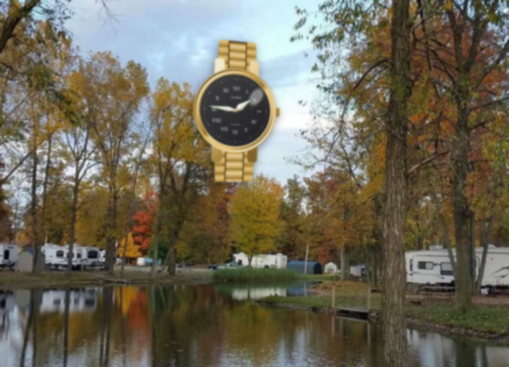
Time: **1:46**
